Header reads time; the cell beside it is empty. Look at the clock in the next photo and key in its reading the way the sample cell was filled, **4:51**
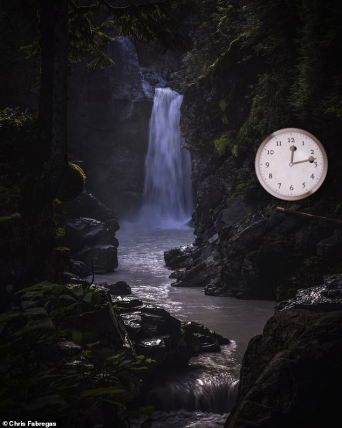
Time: **12:13**
